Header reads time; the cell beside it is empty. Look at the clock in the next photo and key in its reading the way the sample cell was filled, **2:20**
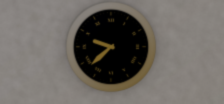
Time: **9:38**
